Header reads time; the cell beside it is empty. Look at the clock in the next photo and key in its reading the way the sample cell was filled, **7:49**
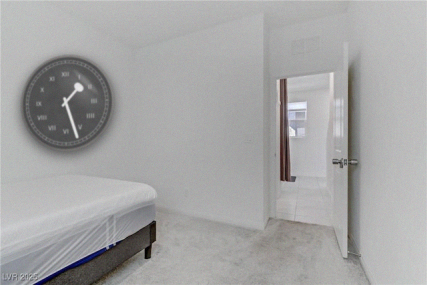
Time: **1:27**
